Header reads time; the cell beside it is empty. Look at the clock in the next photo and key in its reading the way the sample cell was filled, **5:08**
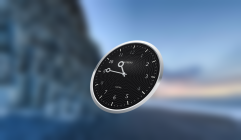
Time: **10:46**
